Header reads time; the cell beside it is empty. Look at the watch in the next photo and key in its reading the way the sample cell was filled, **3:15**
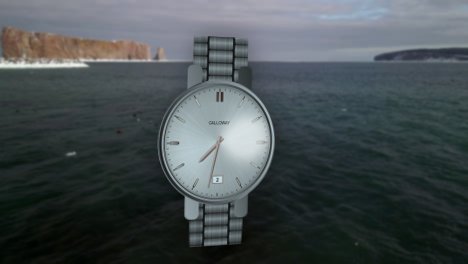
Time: **7:32**
